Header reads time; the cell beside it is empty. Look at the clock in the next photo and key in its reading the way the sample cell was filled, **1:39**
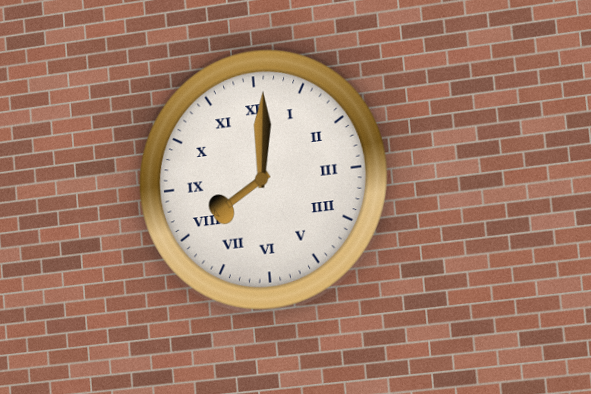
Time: **8:01**
